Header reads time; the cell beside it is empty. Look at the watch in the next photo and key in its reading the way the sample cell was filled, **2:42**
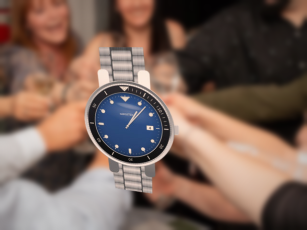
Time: **1:07**
